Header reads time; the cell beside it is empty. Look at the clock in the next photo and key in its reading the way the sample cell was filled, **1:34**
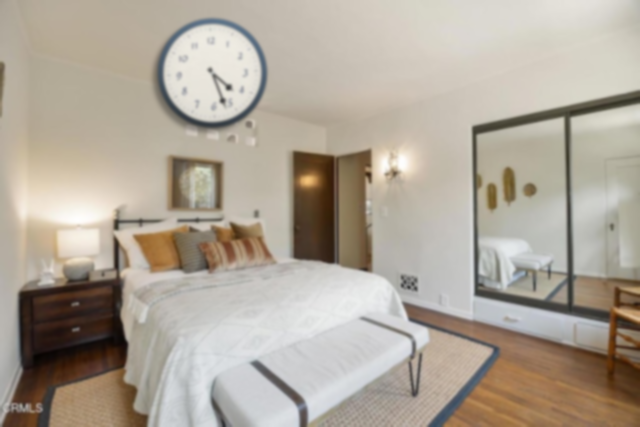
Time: **4:27**
